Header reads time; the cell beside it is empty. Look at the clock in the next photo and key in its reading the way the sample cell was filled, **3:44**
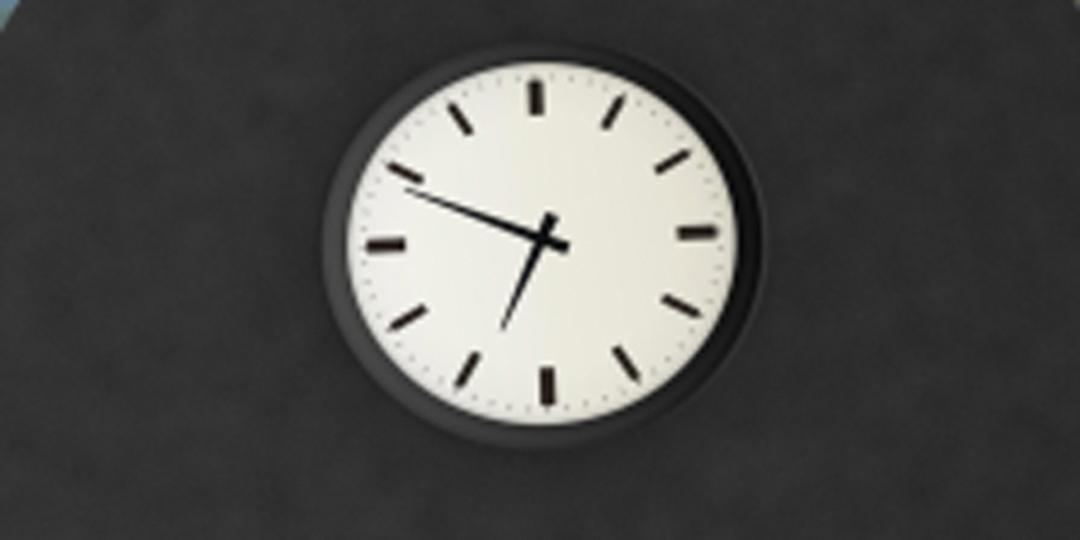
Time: **6:49**
